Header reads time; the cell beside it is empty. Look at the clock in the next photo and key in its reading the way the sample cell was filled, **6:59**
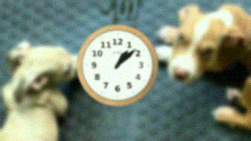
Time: **1:08**
